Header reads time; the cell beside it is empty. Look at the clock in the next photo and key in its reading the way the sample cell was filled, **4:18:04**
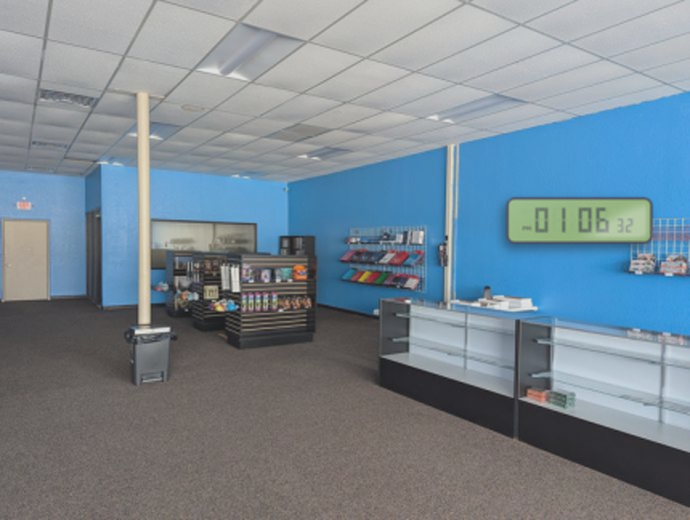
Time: **1:06:32**
